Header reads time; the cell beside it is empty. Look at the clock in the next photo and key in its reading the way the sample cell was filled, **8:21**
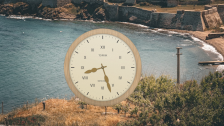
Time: **8:27**
